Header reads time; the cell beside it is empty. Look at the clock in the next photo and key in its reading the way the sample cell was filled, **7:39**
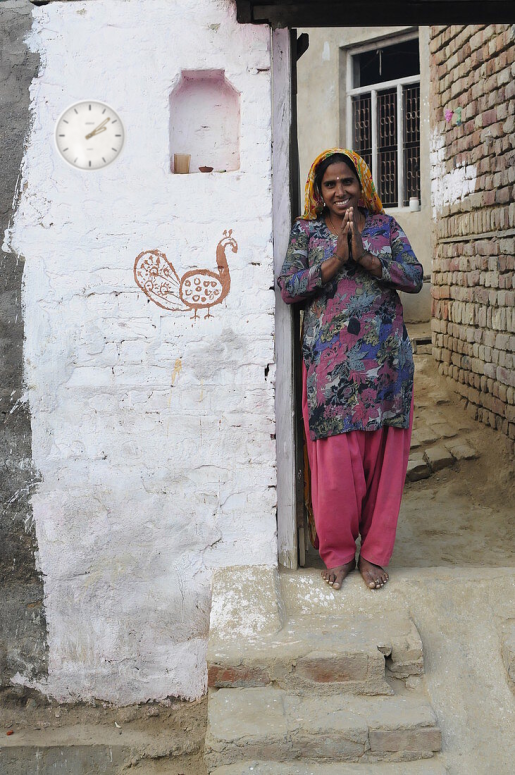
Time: **2:08**
